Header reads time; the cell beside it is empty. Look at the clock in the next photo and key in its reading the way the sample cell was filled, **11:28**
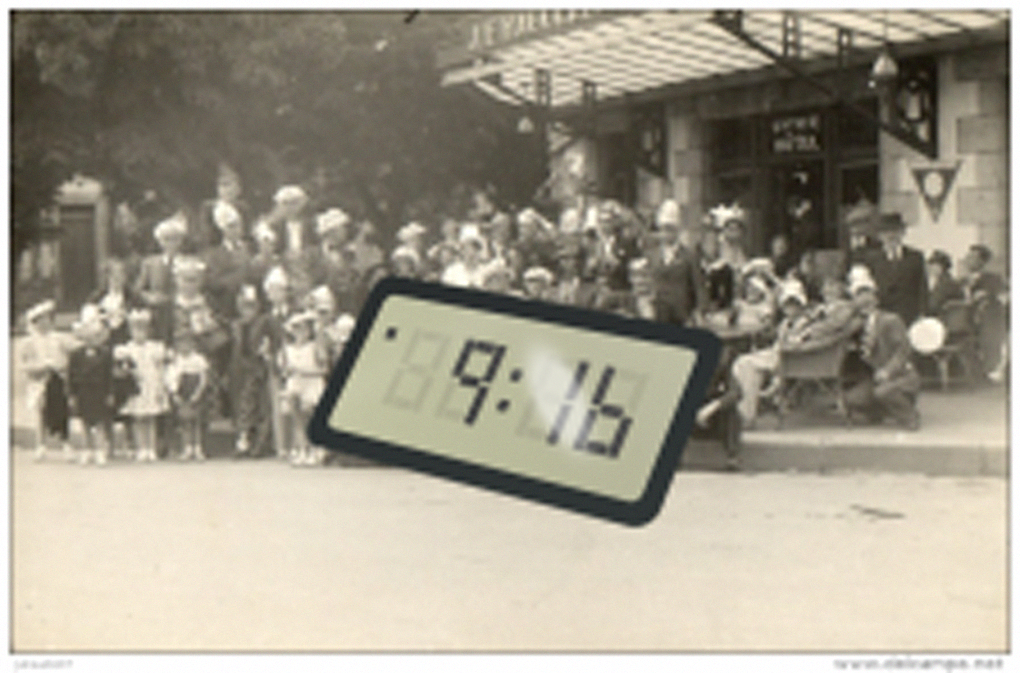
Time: **9:16**
